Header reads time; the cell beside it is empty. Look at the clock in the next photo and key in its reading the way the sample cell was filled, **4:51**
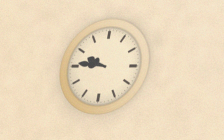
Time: **9:46**
